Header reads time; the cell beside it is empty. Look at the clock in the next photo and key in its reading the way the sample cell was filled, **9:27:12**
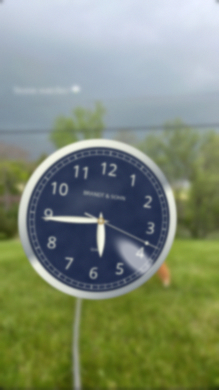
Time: **5:44:18**
